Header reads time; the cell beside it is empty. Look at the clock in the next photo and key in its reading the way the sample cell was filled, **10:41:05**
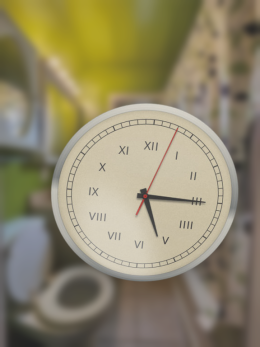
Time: **5:15:03**
